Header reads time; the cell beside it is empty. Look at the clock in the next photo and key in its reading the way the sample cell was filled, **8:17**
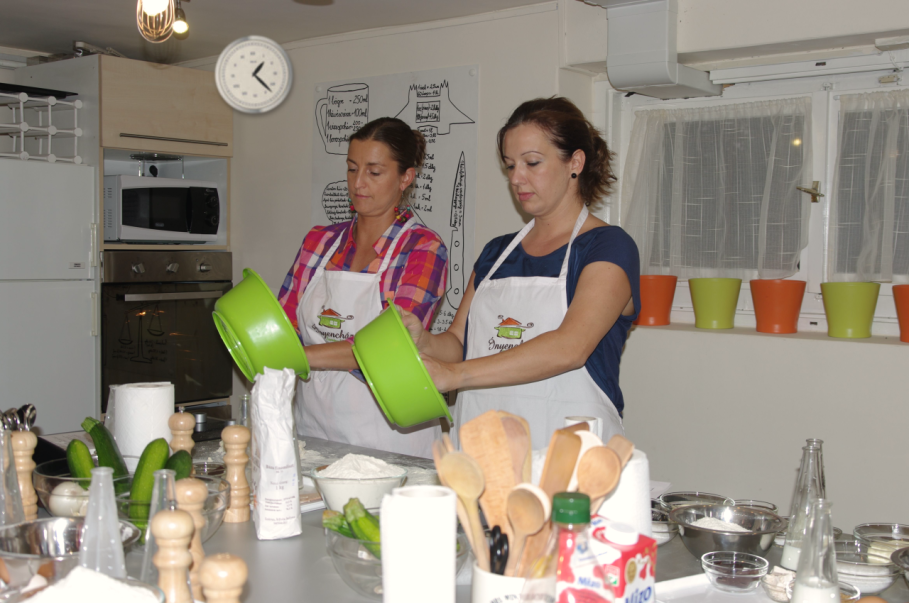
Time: **1:23**
